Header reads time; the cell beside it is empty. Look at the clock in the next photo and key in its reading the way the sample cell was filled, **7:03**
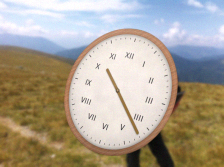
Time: **10:22**
